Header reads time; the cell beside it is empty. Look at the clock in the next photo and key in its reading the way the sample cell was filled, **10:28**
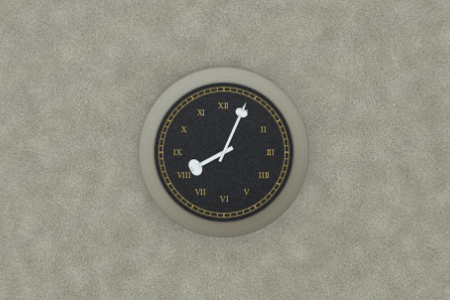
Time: **8:04**
